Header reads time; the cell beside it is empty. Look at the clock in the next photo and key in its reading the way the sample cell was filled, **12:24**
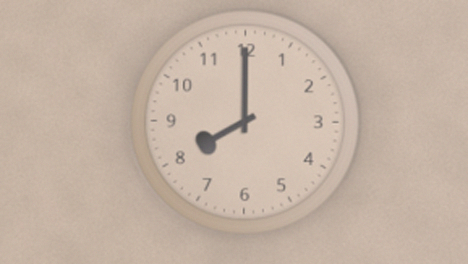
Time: **8:00**
